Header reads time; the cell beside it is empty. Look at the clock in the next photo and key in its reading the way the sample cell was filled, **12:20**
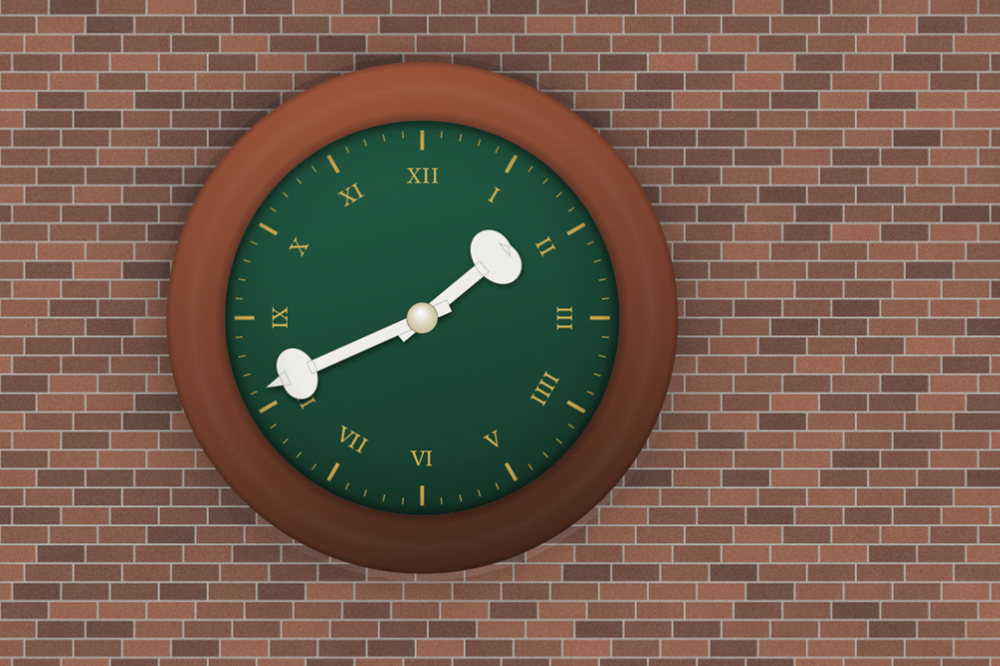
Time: **1:41**
